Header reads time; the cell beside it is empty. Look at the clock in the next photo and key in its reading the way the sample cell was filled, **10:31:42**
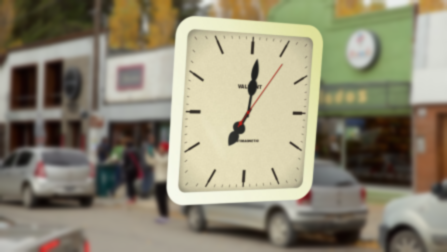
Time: **7:01:06**
